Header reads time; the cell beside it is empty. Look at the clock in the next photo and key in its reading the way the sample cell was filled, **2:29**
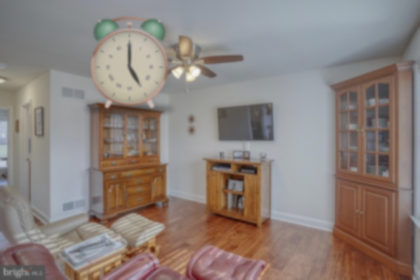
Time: **5:00**
